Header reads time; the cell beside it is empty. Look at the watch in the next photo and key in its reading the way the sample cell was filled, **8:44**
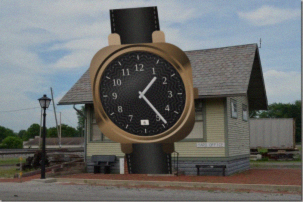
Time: **1:24**
